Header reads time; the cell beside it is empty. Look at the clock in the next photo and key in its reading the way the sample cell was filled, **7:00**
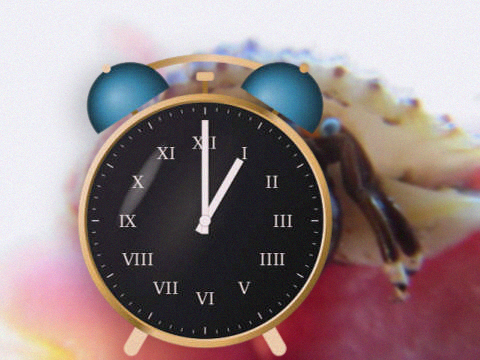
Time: **1:00**
